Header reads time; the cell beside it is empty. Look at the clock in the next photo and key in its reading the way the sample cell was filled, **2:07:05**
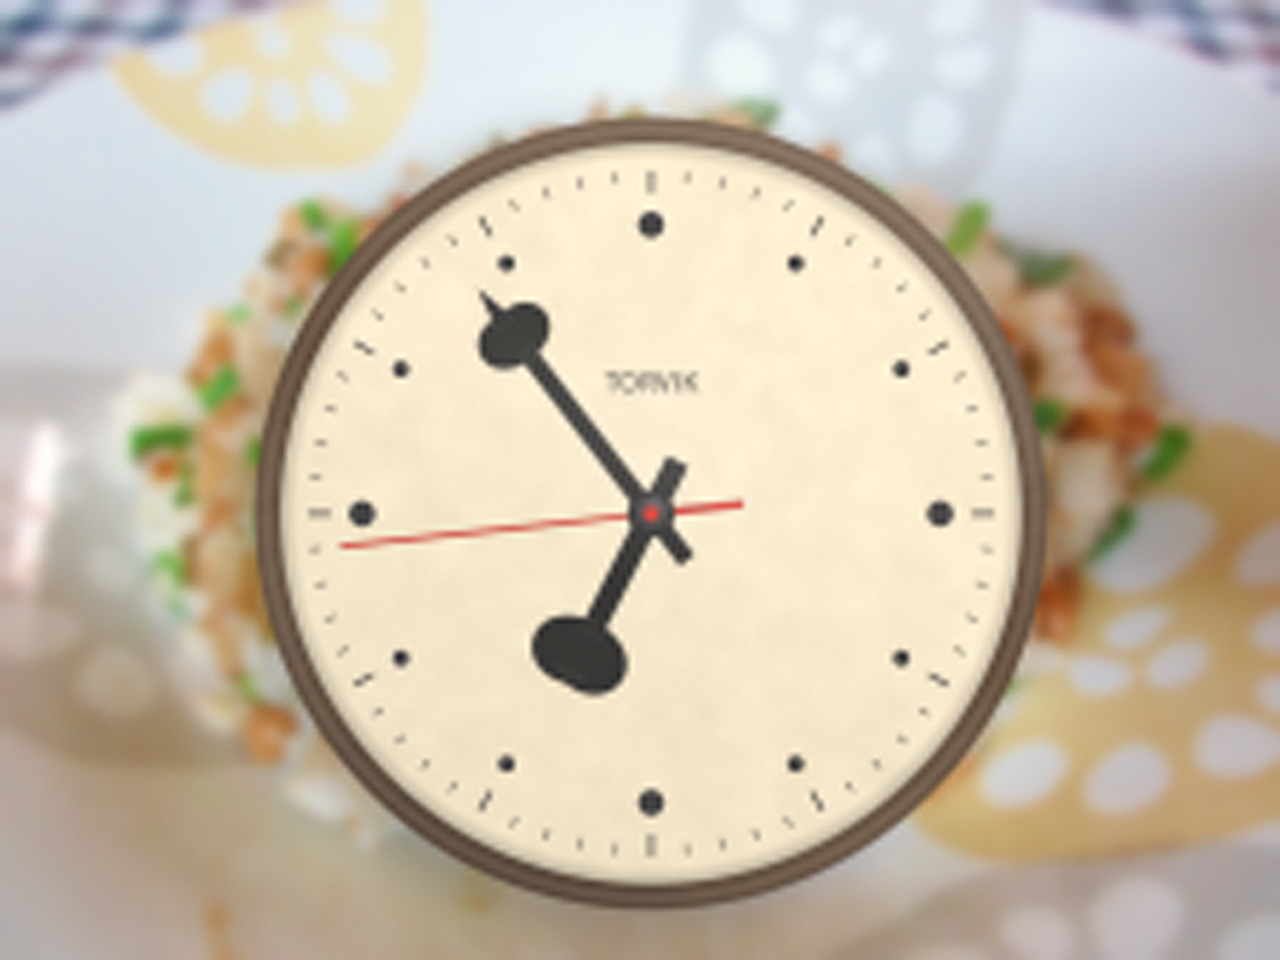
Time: **6:53:44**
